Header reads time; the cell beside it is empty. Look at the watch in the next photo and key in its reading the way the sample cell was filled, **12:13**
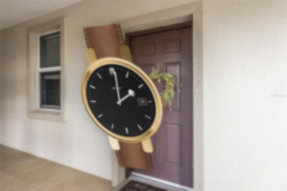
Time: **2:01**
